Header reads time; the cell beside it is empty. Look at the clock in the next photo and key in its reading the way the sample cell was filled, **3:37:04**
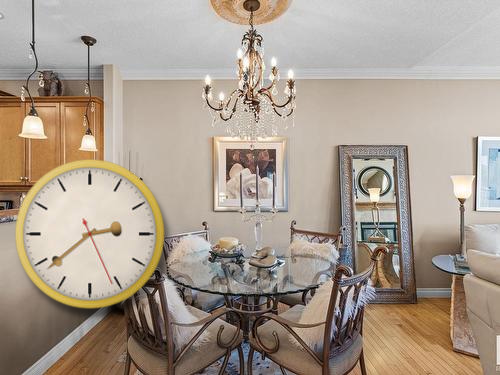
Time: **2:38:26**
